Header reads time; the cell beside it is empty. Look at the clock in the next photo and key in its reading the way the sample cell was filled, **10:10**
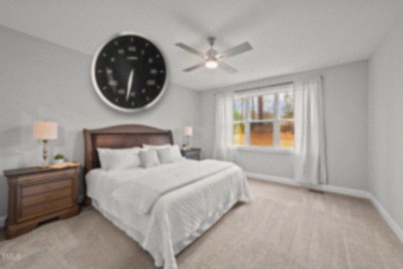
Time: **6:32**
